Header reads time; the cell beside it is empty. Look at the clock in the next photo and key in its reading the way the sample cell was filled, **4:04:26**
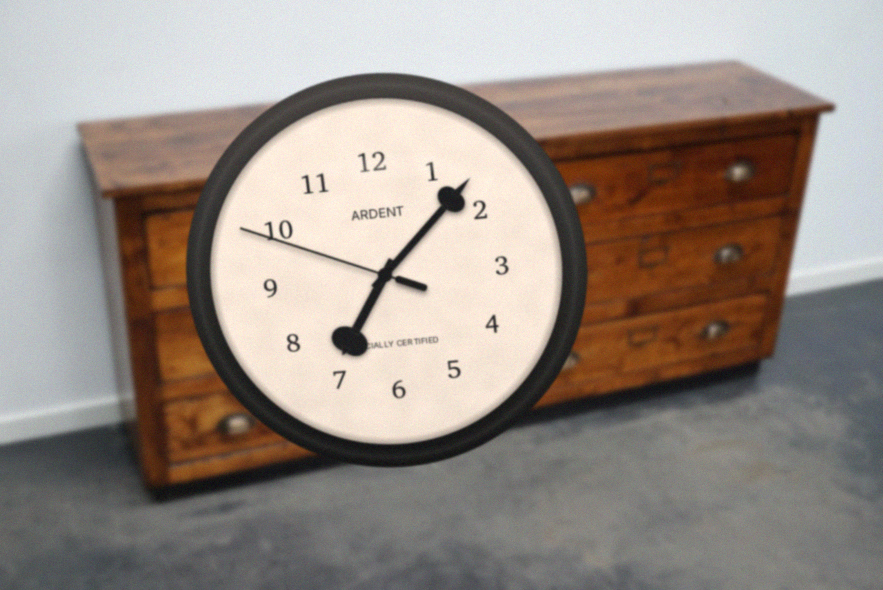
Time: **7:07:49**
